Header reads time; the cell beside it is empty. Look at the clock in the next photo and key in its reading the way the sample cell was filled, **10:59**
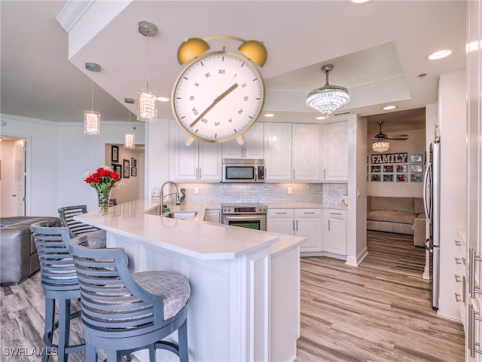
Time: **1:37**
